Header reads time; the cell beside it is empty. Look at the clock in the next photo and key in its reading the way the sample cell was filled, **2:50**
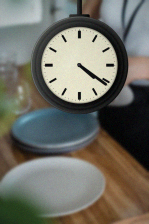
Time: **4:21**
